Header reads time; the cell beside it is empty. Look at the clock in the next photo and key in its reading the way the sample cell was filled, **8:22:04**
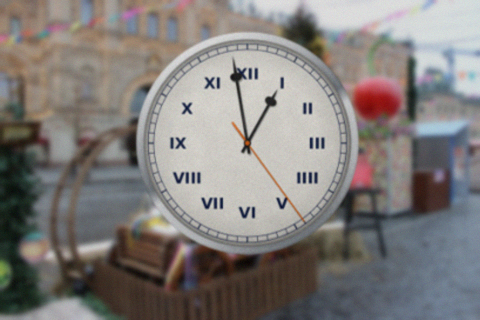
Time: **12:58:24**
